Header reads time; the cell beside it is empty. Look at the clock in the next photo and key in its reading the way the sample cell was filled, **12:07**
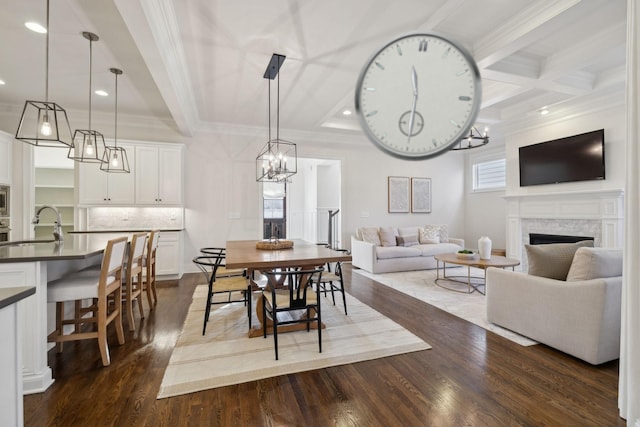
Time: **11:30**
